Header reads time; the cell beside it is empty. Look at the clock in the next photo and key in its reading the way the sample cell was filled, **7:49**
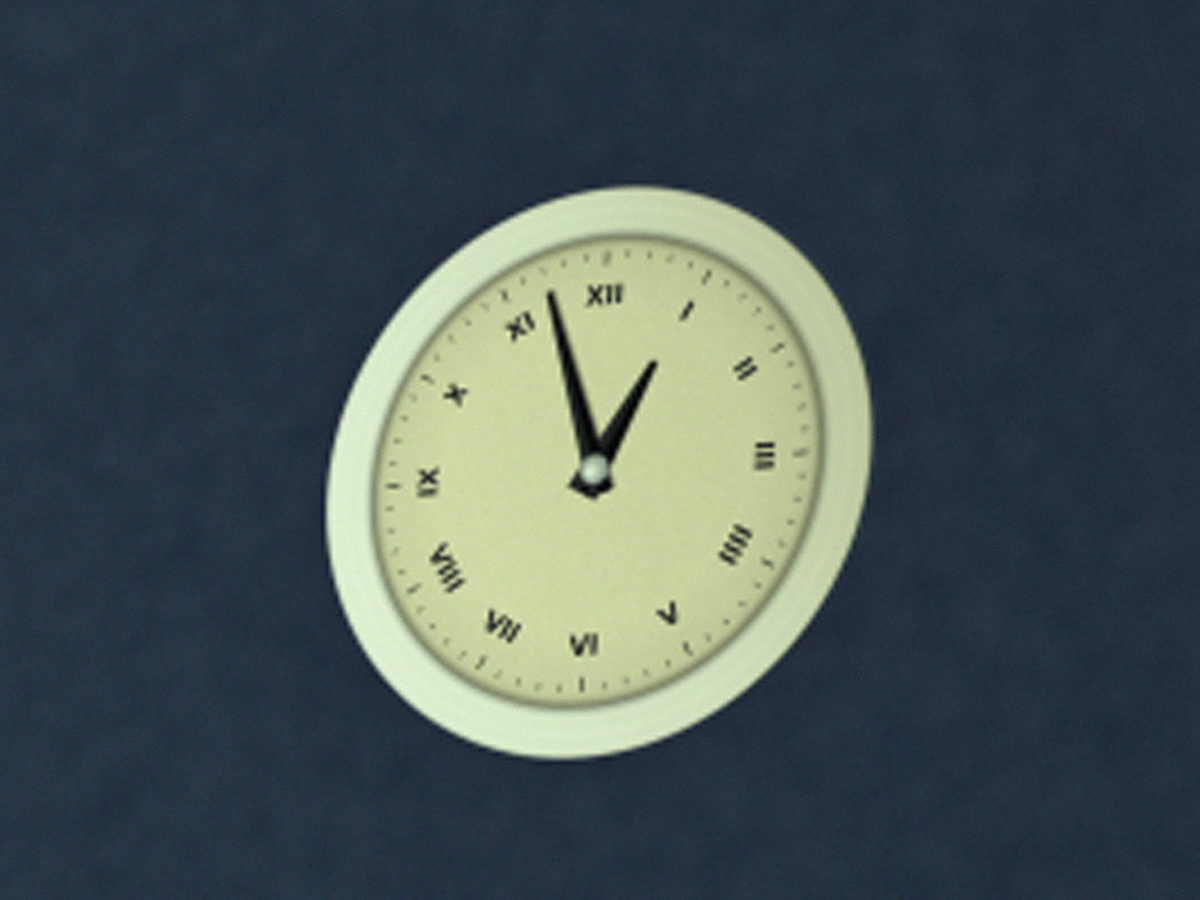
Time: **12:57**
